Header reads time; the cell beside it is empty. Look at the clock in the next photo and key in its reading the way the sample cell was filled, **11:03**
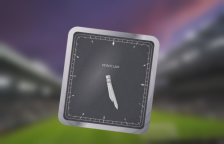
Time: **5:26**
